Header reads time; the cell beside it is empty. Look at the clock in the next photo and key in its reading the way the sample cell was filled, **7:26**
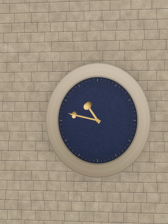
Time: **10:47**
